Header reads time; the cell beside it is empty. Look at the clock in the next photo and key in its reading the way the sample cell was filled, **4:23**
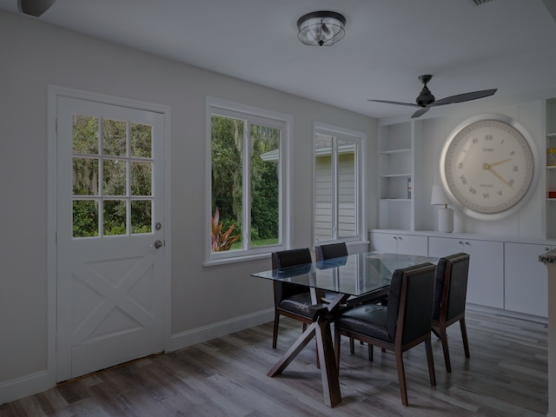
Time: **2:21**
